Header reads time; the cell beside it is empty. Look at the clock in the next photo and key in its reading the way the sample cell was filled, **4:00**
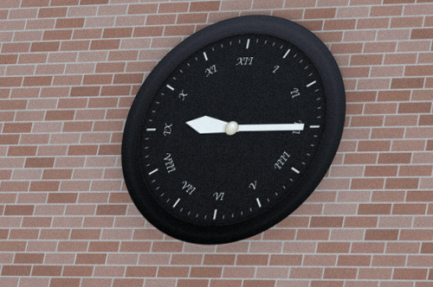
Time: **9:15**
